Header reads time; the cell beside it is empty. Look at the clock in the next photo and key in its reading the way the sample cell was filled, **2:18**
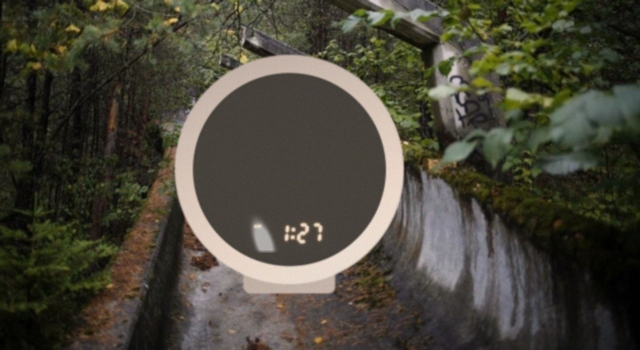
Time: **1:27**
